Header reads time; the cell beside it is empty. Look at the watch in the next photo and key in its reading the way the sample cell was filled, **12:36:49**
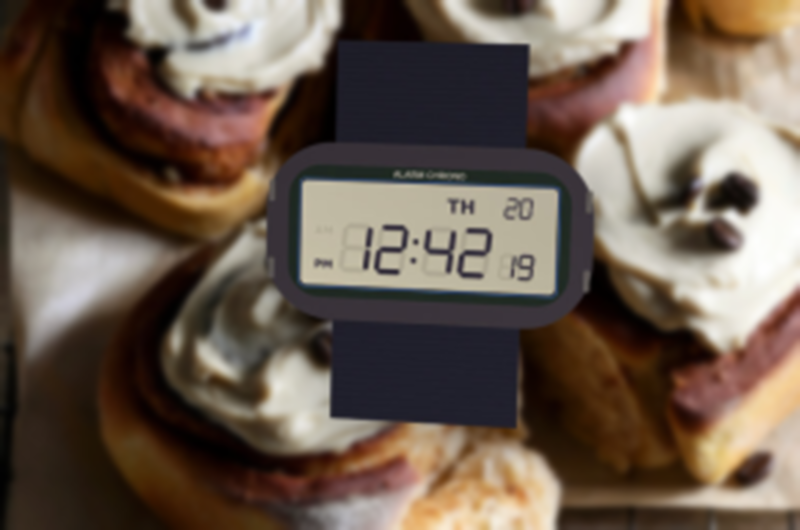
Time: **12:42:19**
